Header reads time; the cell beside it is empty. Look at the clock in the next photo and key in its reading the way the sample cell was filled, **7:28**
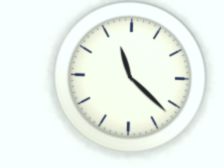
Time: **11:22**
